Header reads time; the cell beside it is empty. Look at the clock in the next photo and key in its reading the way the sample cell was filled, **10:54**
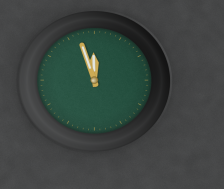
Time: **11:57**
